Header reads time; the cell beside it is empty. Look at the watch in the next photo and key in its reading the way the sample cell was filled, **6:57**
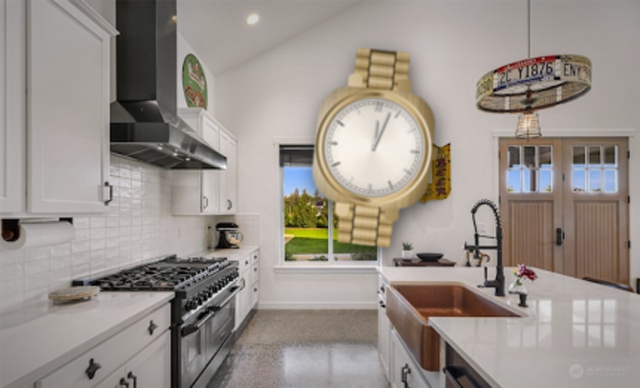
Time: **12:03**
